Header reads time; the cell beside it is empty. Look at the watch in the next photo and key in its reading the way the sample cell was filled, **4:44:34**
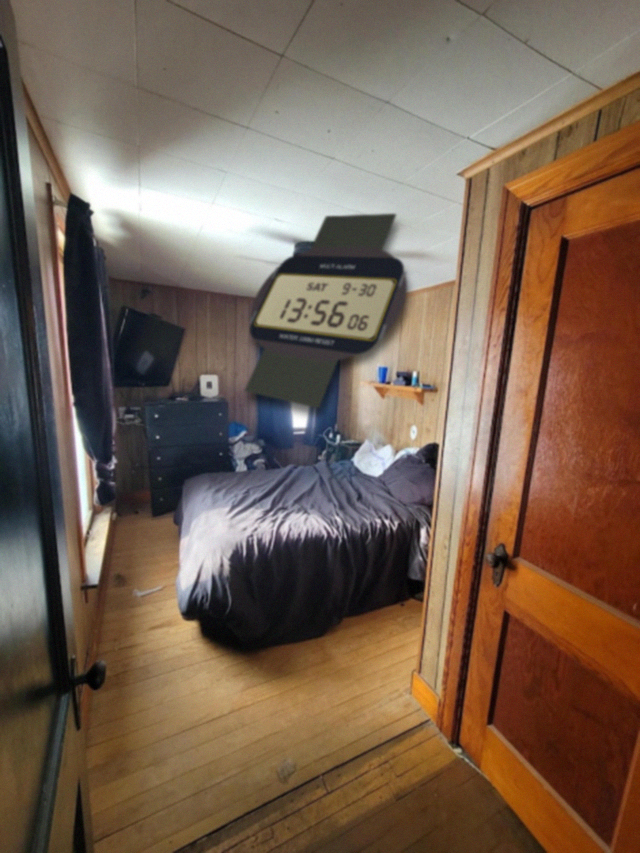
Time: **13:56:06**
